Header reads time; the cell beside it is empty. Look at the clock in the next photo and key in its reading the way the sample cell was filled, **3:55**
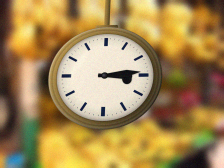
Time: **3:14**
